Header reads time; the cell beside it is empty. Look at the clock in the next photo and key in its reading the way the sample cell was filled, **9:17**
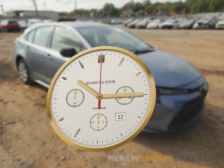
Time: **10:15**
